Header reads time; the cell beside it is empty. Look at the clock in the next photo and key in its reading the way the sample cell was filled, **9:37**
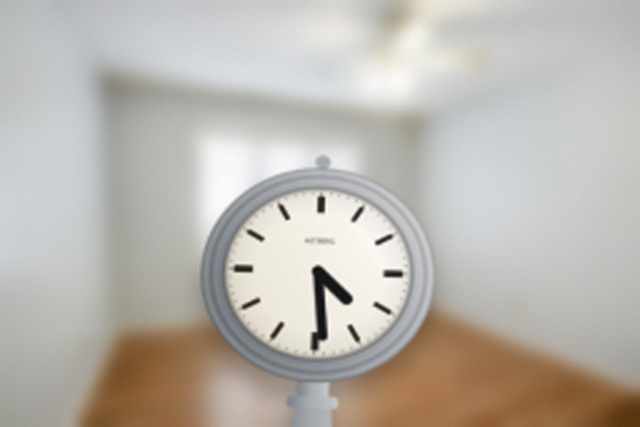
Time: **4:29**
